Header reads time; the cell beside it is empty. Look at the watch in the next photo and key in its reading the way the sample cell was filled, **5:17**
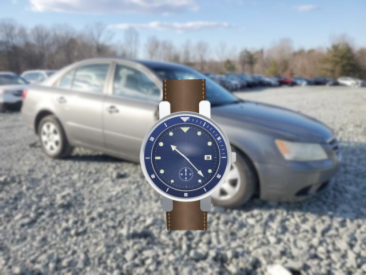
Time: **10:23**
